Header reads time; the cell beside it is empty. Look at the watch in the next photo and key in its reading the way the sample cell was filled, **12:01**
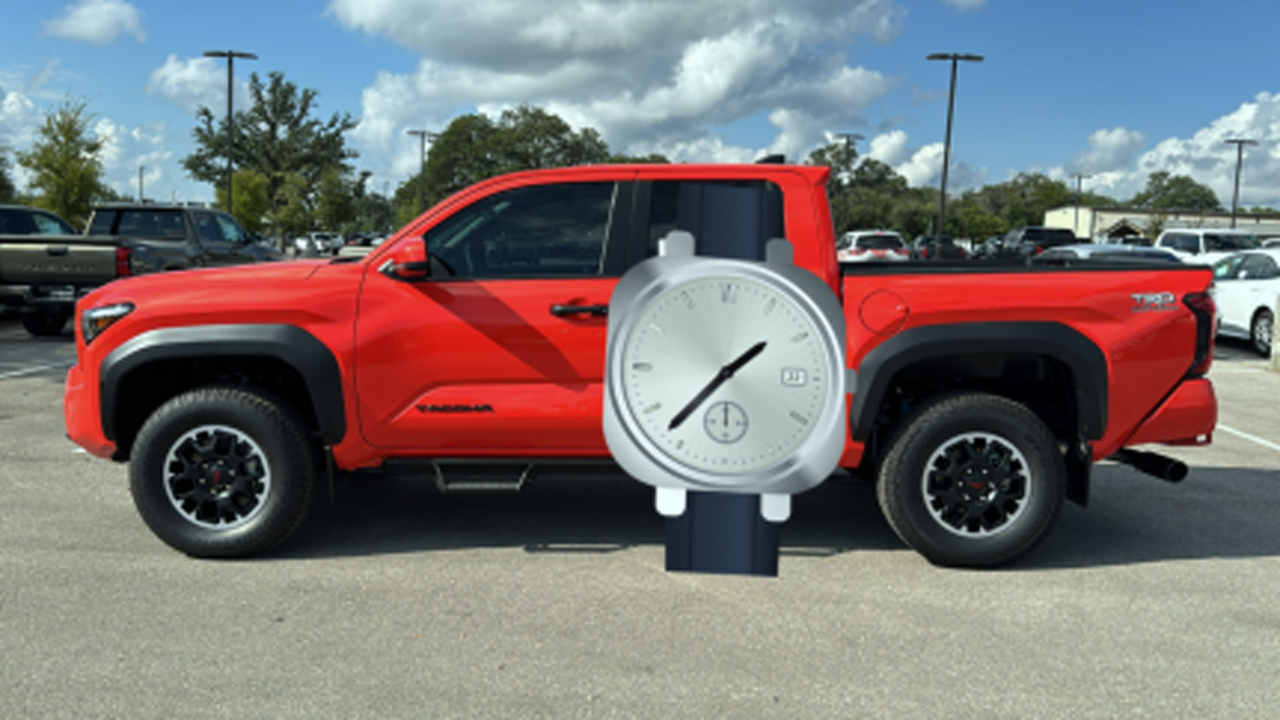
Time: **1:37**
